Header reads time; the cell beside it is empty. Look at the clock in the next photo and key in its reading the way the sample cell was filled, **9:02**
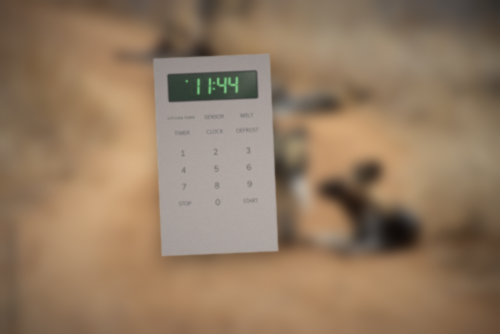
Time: **11:44**
